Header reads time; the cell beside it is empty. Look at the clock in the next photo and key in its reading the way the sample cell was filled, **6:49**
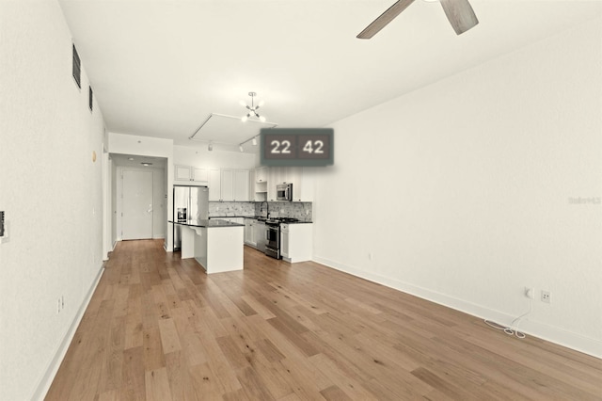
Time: **22:42**
